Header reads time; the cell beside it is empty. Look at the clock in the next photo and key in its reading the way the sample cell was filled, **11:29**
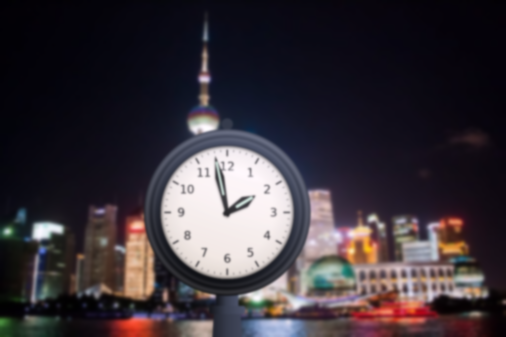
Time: **1:58**
